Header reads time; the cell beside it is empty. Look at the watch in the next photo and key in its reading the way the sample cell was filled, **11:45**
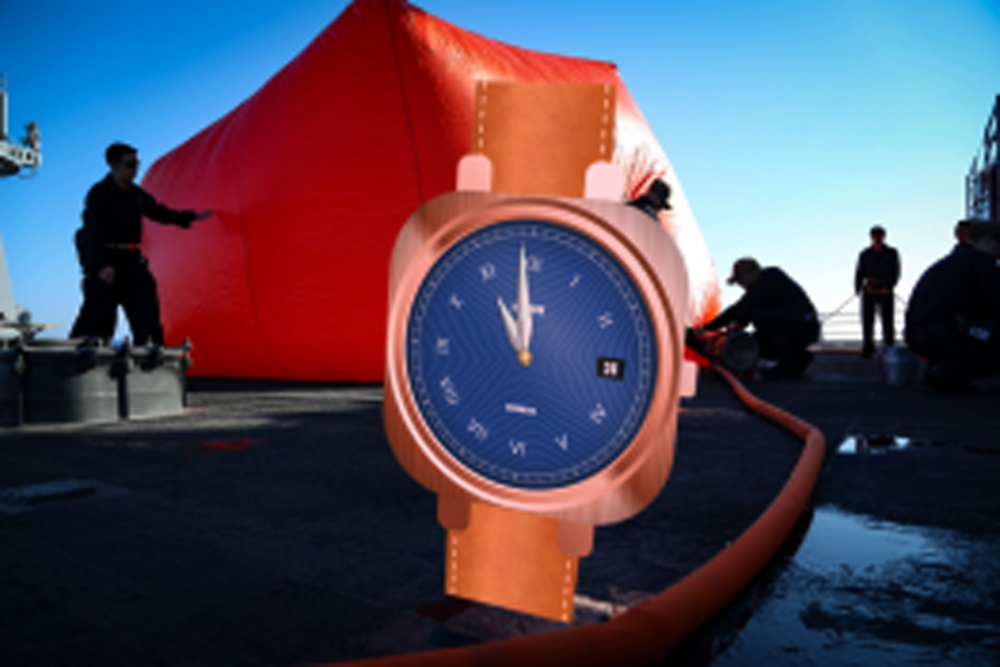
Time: **10:59**
